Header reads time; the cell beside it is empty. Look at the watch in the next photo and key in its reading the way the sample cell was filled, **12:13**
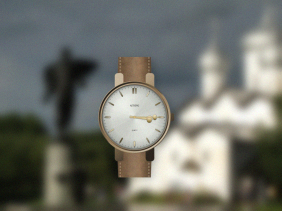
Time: **3:15**
